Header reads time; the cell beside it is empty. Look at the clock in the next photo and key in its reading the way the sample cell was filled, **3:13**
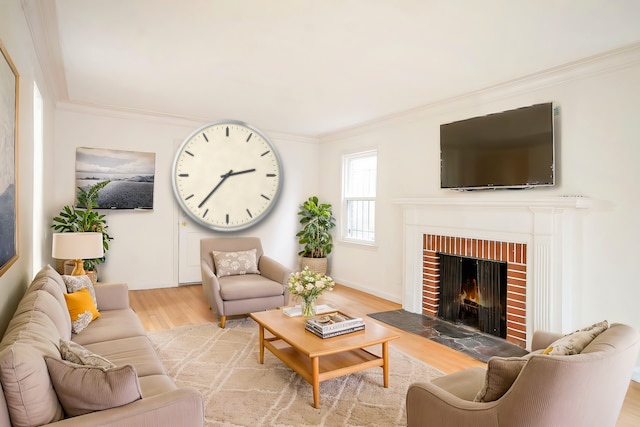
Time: **2:37**
